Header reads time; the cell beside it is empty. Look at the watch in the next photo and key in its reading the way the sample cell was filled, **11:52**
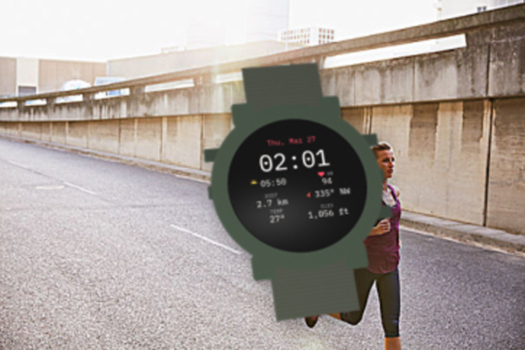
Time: **2:01**
